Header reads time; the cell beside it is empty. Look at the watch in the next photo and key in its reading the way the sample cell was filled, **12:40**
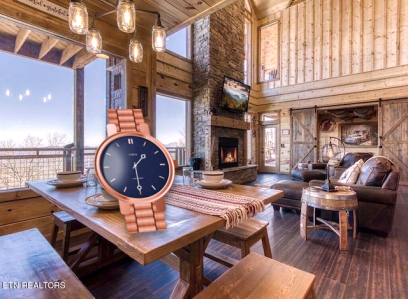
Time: **1:30**
